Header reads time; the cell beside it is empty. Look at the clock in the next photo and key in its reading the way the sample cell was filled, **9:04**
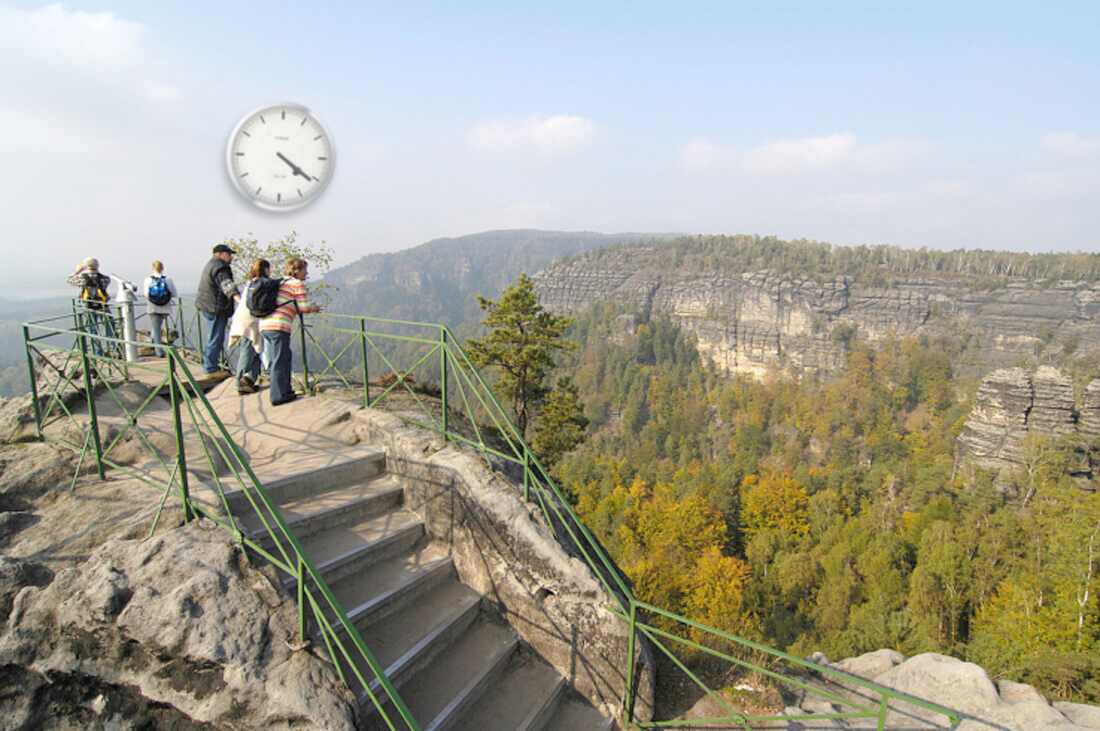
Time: **4:21**
